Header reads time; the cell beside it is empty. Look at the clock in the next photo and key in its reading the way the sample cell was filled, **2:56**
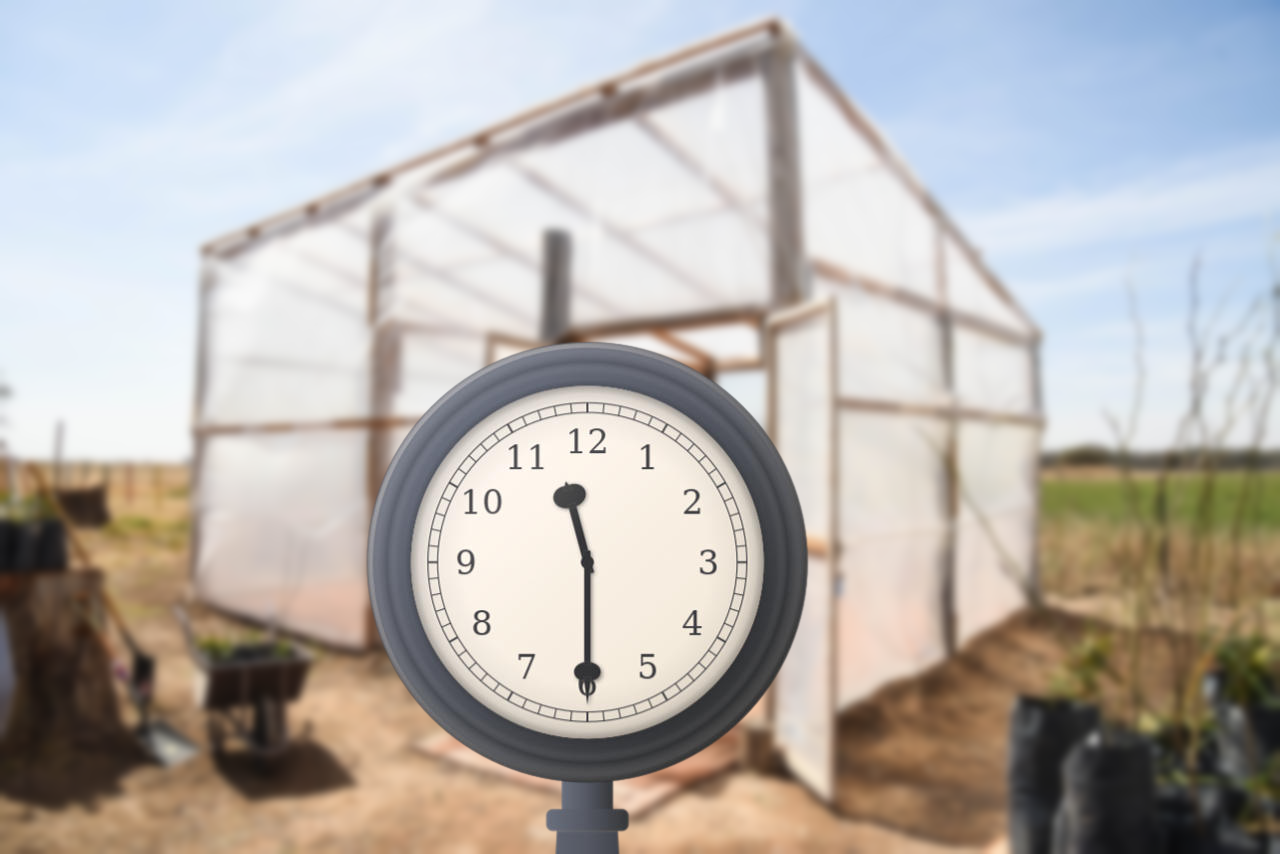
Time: **11:30**
